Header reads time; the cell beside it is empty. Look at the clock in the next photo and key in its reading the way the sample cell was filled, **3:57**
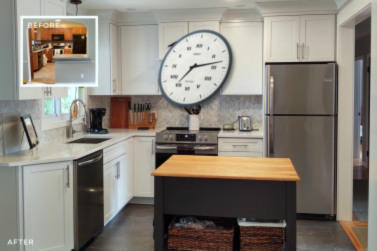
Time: **7:13**
